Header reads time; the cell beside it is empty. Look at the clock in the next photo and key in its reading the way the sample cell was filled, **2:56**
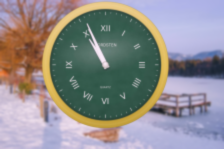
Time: **10:56**
